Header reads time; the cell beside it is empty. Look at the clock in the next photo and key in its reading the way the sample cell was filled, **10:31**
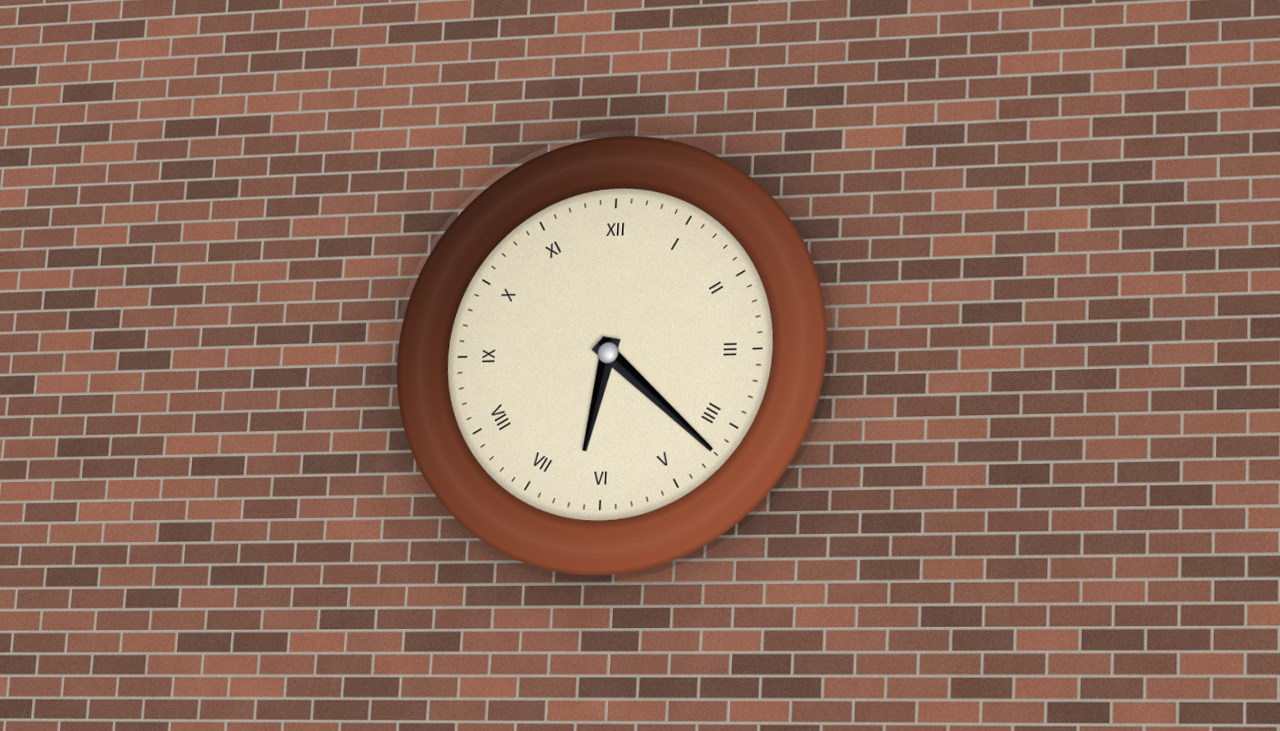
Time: **6:22**
